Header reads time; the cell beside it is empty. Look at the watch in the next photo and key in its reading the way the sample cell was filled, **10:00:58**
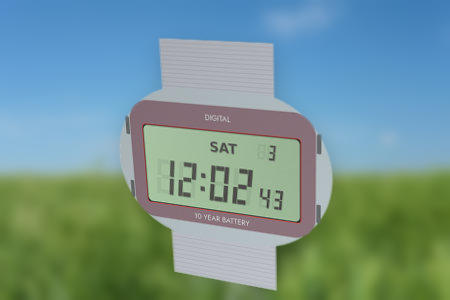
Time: **12:02:43**
